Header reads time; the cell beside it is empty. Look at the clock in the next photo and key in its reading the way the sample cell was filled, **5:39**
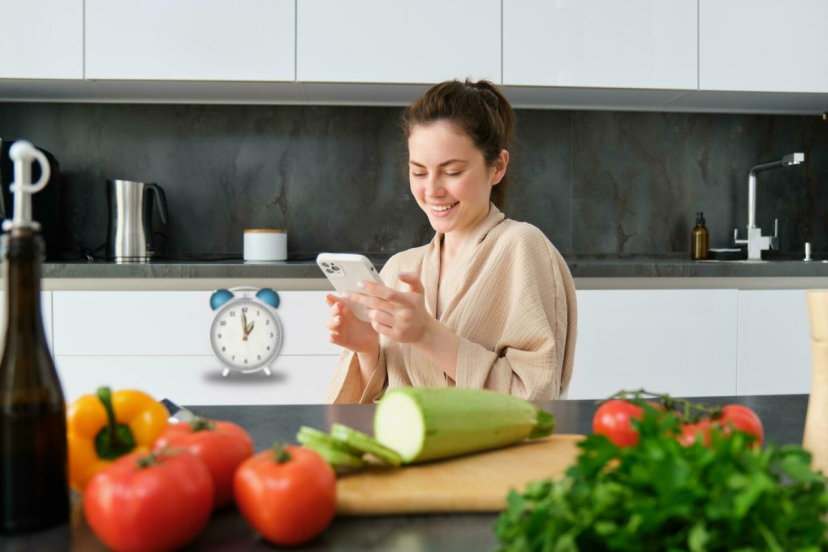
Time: **12:59**
